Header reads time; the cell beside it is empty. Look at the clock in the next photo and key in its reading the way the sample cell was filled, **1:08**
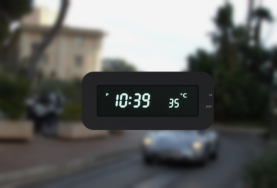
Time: **10:39**
